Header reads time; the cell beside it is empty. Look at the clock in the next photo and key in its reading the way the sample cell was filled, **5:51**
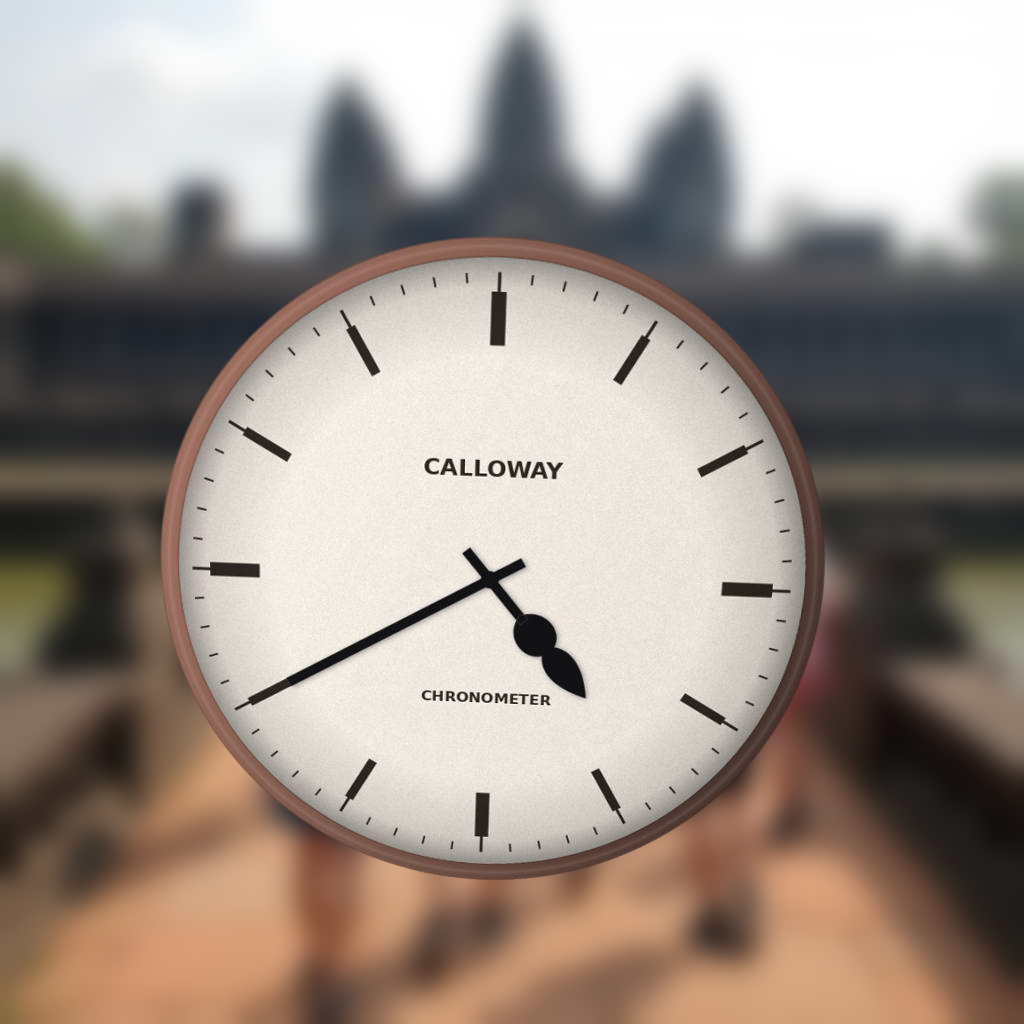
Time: **4:40**
